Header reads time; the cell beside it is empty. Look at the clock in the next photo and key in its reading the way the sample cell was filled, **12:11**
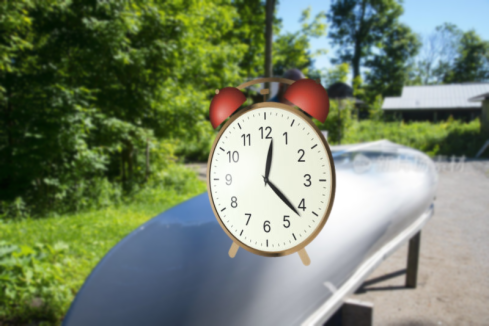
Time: **12:22**
